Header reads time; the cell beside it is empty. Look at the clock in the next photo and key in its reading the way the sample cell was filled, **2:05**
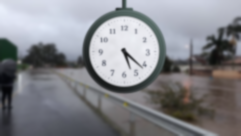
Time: **5:22**
